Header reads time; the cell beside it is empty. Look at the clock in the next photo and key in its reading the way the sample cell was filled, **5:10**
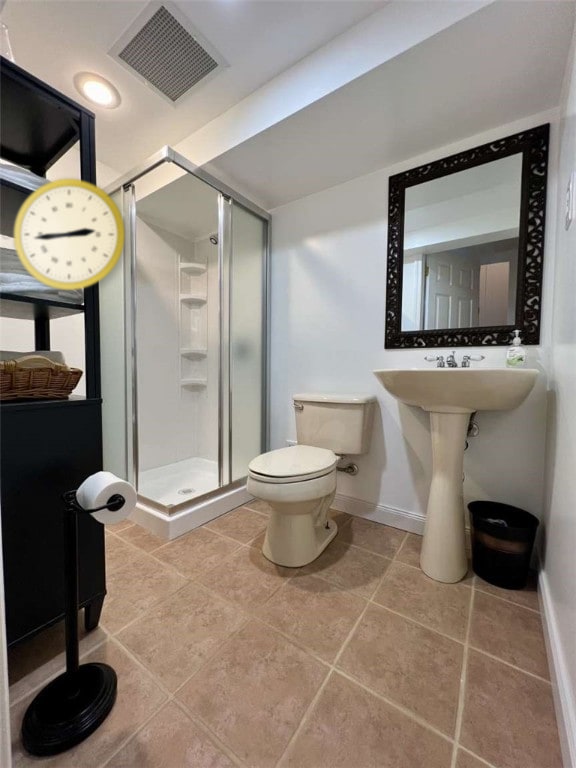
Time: **2:44**
